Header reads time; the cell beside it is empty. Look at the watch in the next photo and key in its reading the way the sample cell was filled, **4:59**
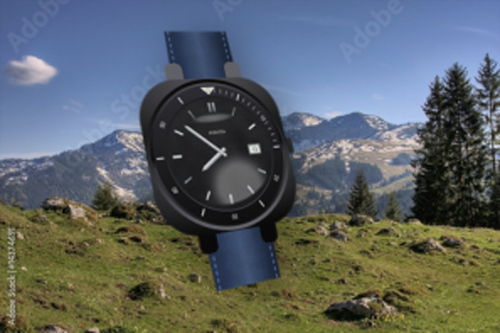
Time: **7:52**
